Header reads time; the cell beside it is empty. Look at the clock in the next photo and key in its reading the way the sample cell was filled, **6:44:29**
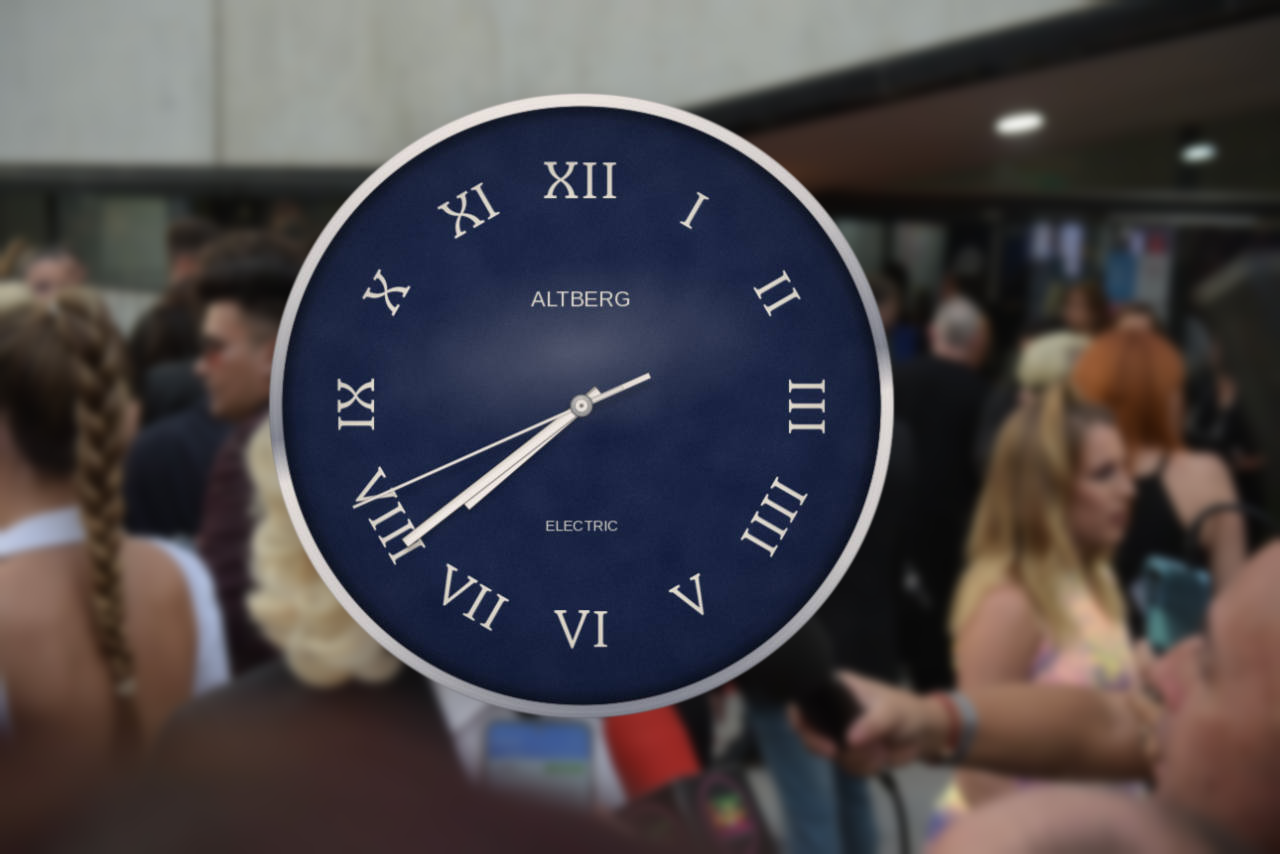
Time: **7:38:41**
